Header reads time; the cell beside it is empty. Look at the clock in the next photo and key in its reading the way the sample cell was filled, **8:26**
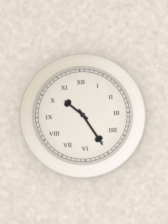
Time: **10:25**
